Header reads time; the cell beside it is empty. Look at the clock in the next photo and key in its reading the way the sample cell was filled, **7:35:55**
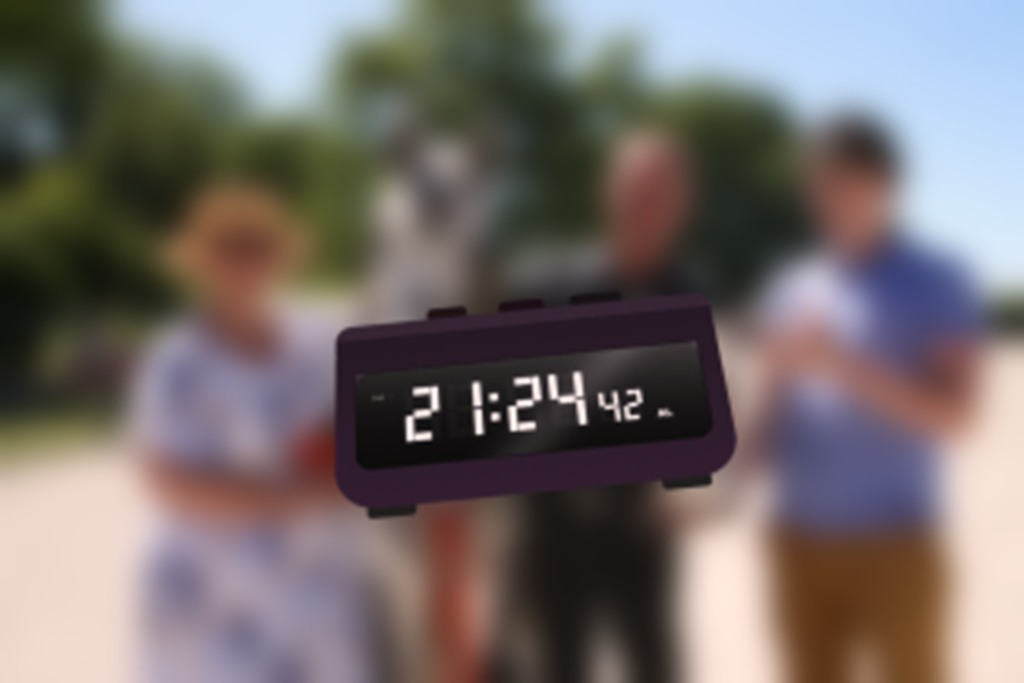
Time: **21:24:42**
